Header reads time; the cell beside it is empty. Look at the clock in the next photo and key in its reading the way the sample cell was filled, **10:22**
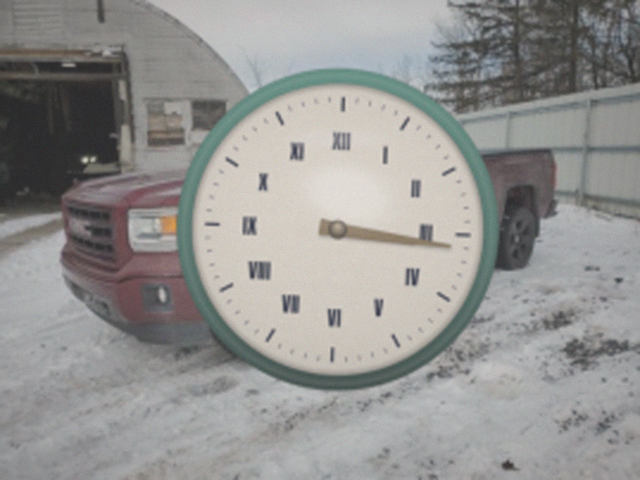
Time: **3:16**
